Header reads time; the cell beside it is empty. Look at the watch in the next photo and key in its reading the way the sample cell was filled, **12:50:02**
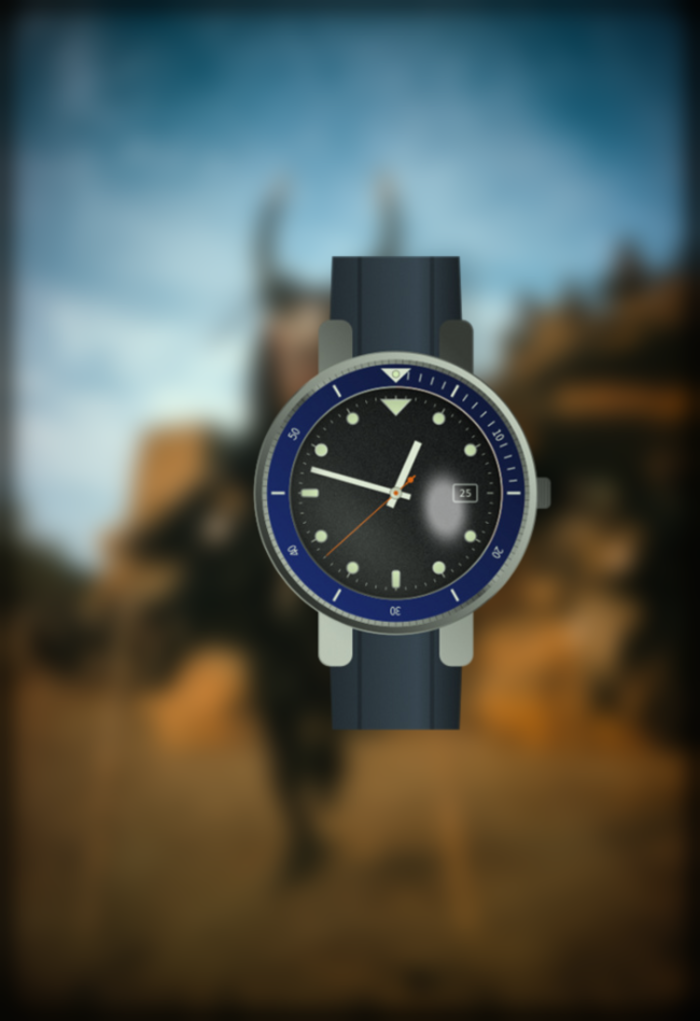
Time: **12:47:38**
